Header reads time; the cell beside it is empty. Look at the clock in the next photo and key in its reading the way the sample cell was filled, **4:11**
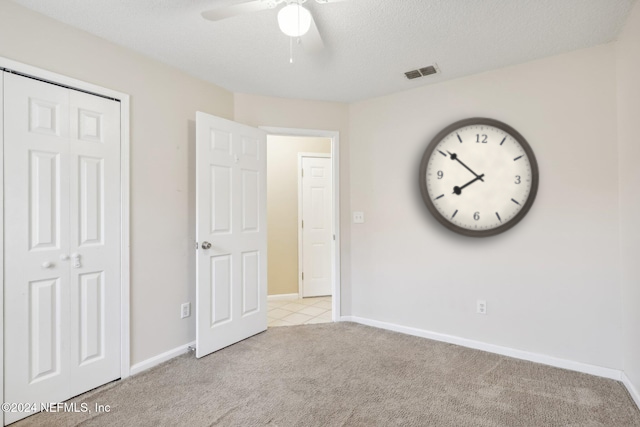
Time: **7:51**
